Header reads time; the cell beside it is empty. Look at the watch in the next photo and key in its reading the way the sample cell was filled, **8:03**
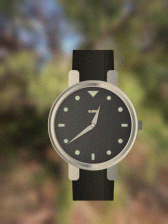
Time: **12:39**
